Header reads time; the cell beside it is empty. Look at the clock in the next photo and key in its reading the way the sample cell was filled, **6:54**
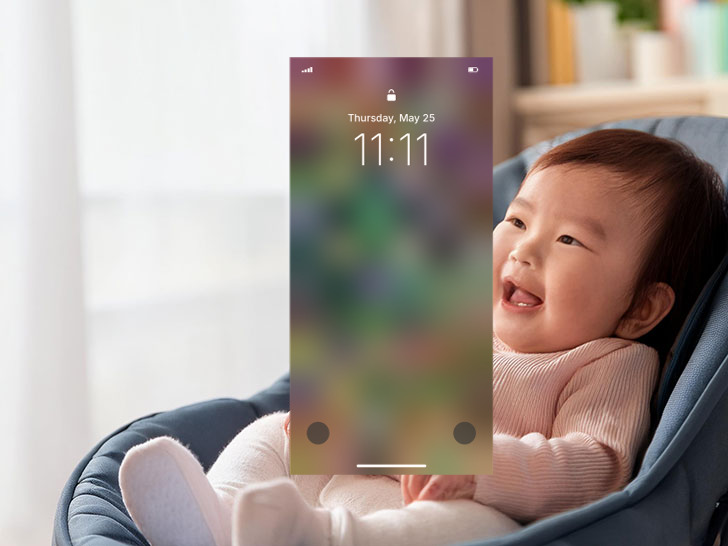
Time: **11:11**
